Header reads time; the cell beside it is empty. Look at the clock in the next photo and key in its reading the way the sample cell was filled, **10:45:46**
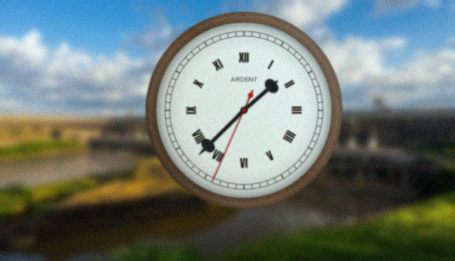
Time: **1:37:34**
